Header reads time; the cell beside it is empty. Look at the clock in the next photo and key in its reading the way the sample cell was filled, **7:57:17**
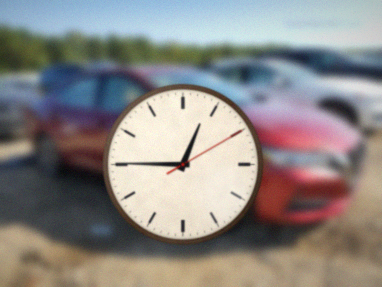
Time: **12:45:10**
